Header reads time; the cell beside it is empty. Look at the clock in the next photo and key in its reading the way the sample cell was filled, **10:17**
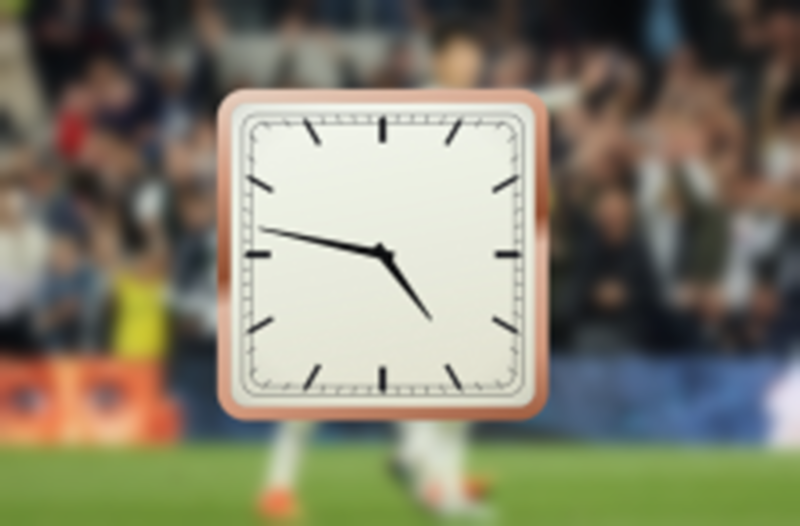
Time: **4:47**
